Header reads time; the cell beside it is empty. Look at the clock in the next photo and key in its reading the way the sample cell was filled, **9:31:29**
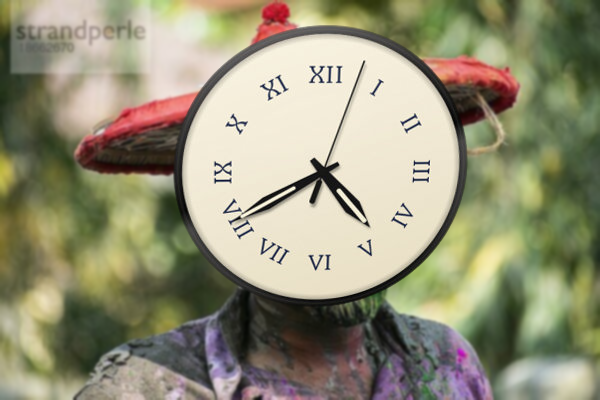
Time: **4:40:03**
